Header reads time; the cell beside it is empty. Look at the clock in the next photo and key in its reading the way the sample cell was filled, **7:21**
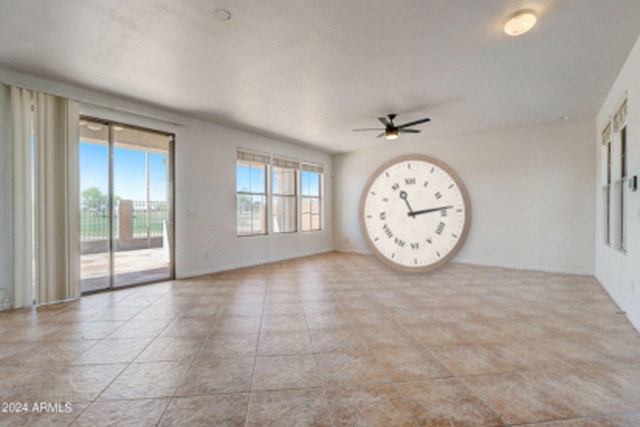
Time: **11:14**
